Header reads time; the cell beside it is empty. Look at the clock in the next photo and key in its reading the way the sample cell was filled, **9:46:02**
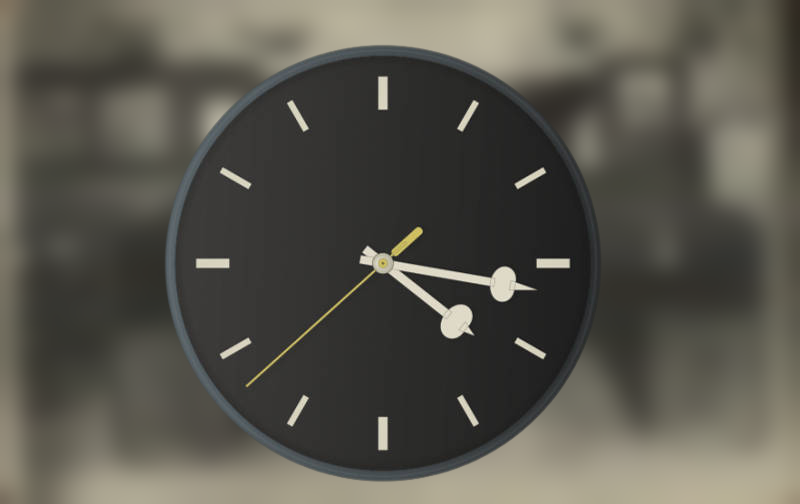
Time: **4:16:38**
